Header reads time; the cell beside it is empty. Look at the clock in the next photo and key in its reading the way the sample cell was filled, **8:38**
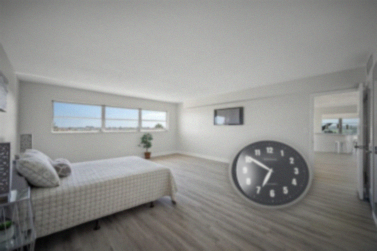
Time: **6:51**
